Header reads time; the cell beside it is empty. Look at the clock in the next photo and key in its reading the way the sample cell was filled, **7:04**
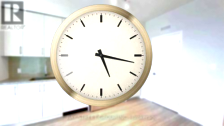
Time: **5:17**
